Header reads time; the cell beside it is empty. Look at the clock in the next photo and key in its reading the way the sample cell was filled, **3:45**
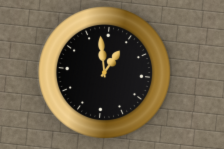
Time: **12:58**
